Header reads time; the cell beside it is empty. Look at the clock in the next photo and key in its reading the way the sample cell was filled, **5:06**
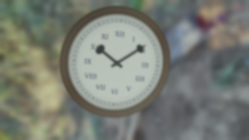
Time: **10:09**
